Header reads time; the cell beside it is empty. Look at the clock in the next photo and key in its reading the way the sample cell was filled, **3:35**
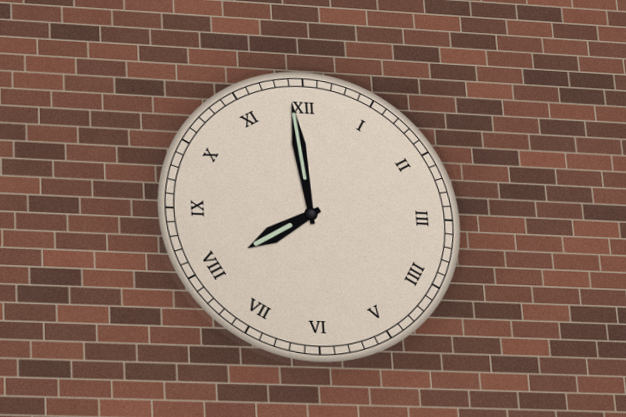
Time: **7:59**
